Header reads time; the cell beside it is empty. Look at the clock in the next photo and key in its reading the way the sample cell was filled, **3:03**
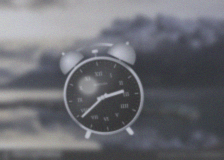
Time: **2:39**
